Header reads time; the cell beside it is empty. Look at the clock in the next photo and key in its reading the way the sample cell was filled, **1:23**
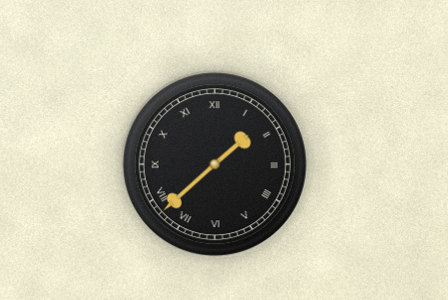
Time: **1:38**
